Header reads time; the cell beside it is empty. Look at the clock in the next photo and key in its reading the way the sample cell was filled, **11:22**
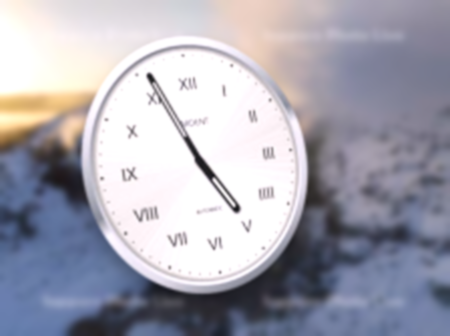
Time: **4:56**
